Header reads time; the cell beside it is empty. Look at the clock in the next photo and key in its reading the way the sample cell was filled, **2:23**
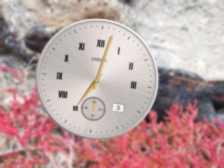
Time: **7:02**
